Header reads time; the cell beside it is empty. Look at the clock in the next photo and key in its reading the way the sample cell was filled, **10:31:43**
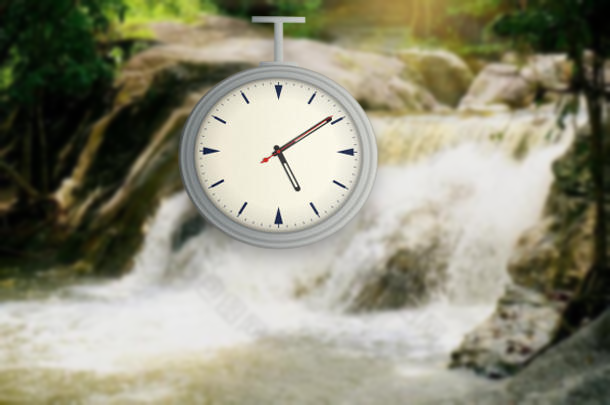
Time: **5:09:09**
